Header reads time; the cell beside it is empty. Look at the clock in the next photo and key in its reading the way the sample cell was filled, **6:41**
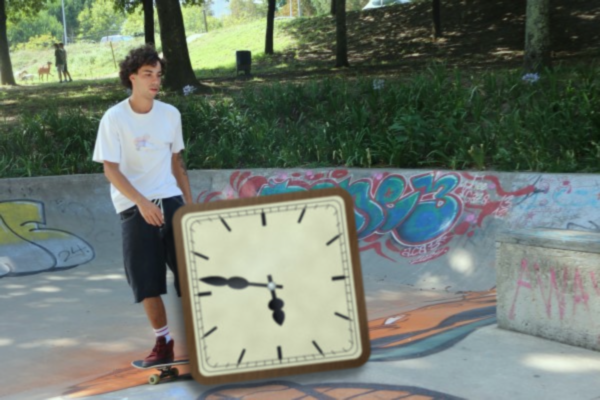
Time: **5:47**
